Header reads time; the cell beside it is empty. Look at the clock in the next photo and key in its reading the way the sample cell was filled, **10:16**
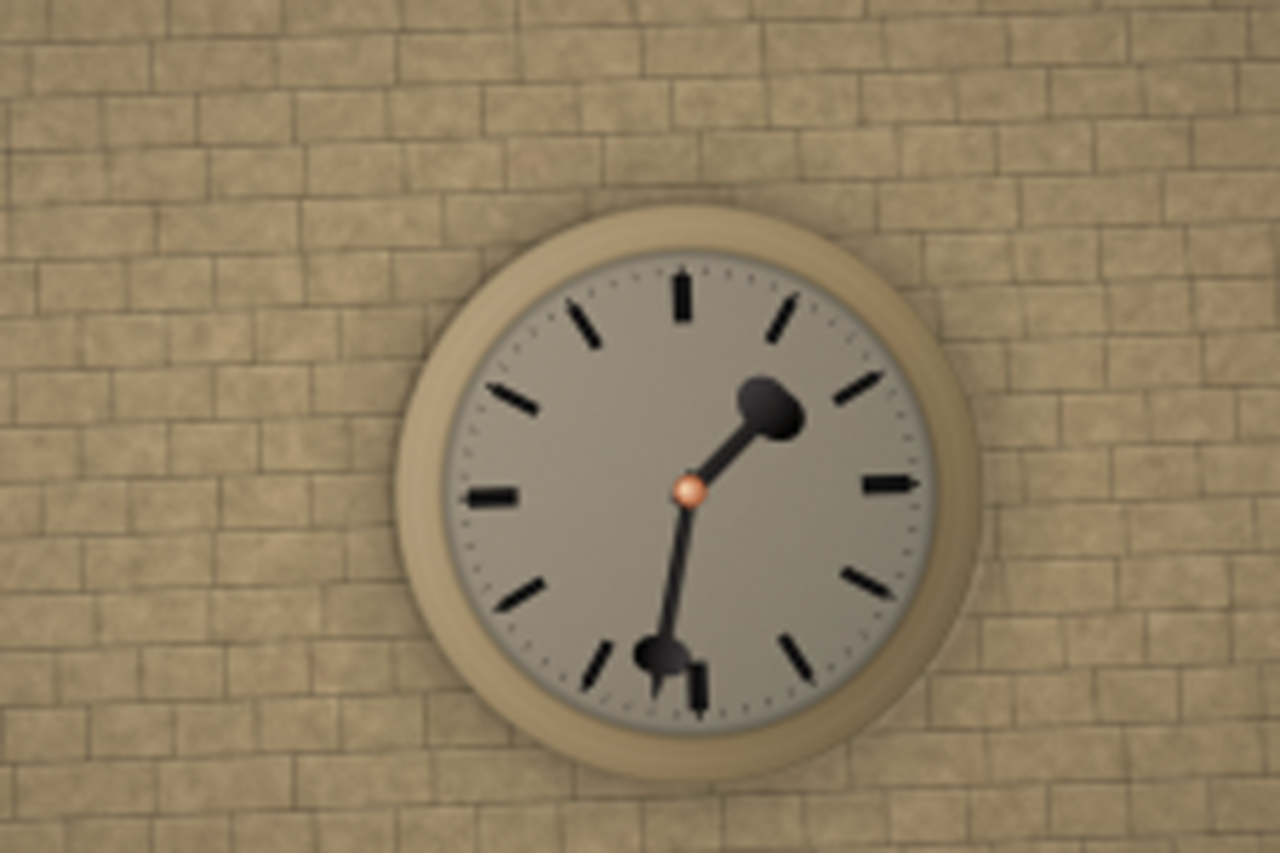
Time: **1:32**
